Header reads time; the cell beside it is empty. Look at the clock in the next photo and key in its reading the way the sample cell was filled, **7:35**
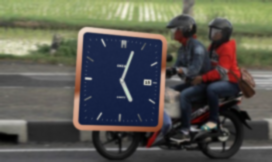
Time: **5:03**
